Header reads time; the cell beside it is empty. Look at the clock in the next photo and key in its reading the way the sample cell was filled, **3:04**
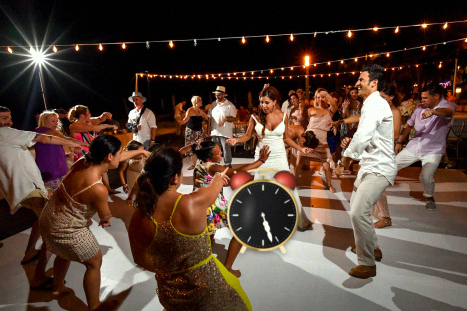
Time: **5:27**
